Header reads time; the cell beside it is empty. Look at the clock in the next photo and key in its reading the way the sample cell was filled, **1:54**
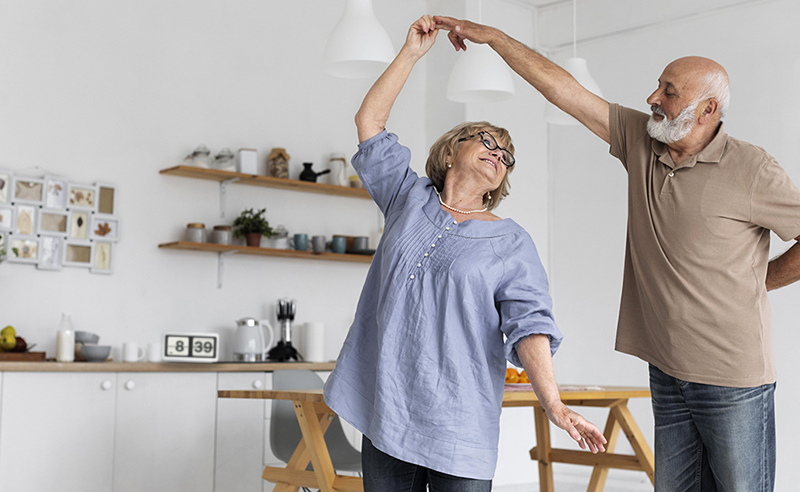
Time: **8:39**
